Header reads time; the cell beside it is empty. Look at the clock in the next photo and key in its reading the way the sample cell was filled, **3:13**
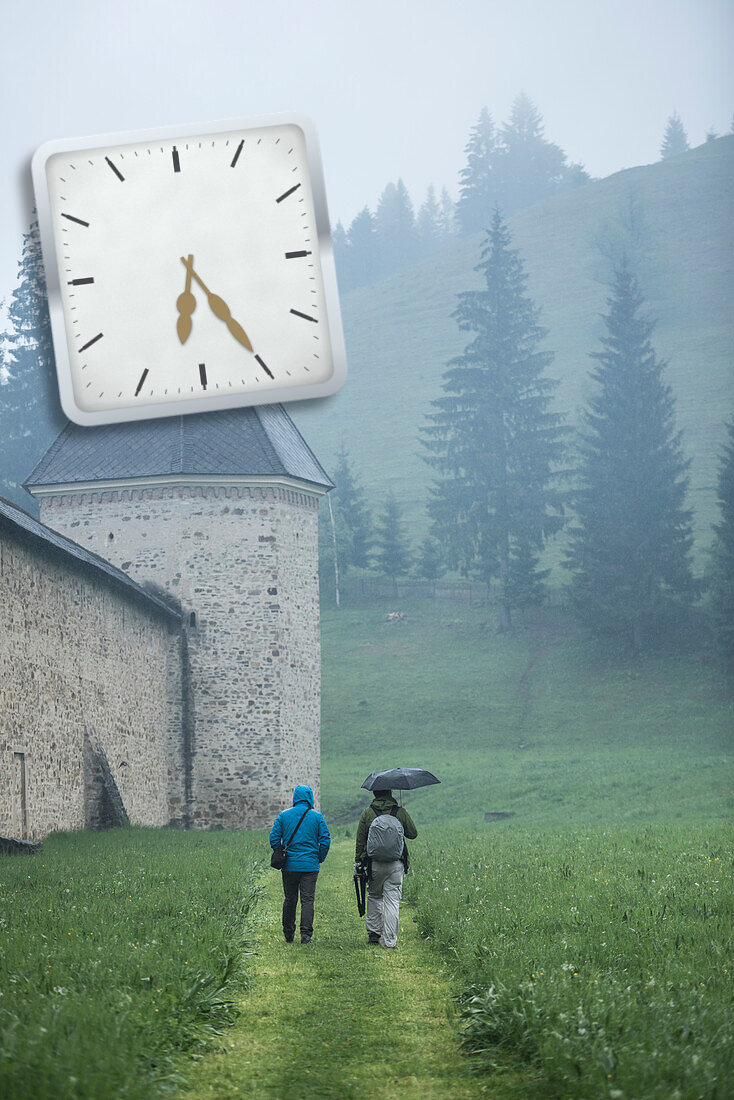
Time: **6:25**
